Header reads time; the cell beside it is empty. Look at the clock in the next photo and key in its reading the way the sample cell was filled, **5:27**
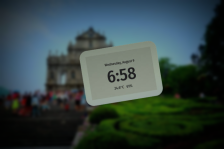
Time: **6:58**
